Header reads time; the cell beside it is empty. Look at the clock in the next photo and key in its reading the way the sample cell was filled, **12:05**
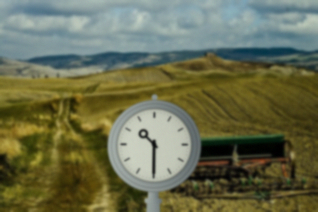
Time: **10:30**
